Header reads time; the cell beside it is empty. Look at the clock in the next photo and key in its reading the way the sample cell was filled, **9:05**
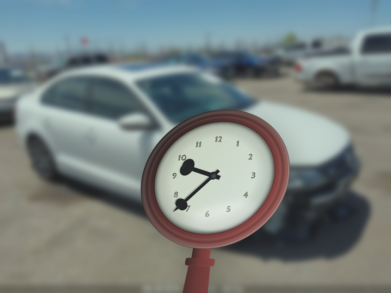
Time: **9:37**
